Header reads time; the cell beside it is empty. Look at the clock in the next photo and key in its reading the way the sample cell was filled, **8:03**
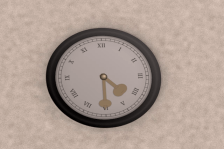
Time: **4:30**
